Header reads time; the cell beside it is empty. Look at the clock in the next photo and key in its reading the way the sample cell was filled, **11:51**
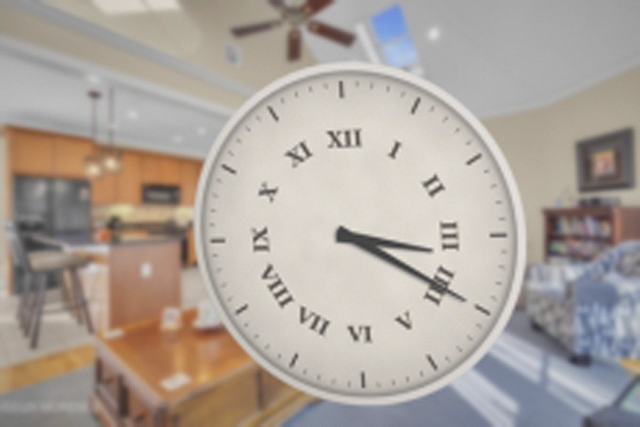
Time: **3:20**
